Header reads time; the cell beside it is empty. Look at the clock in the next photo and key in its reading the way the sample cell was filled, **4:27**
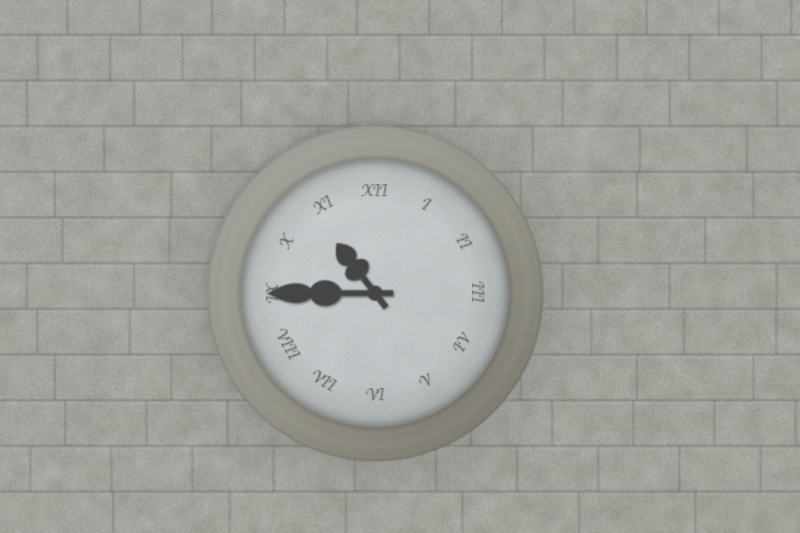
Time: **10:45**
